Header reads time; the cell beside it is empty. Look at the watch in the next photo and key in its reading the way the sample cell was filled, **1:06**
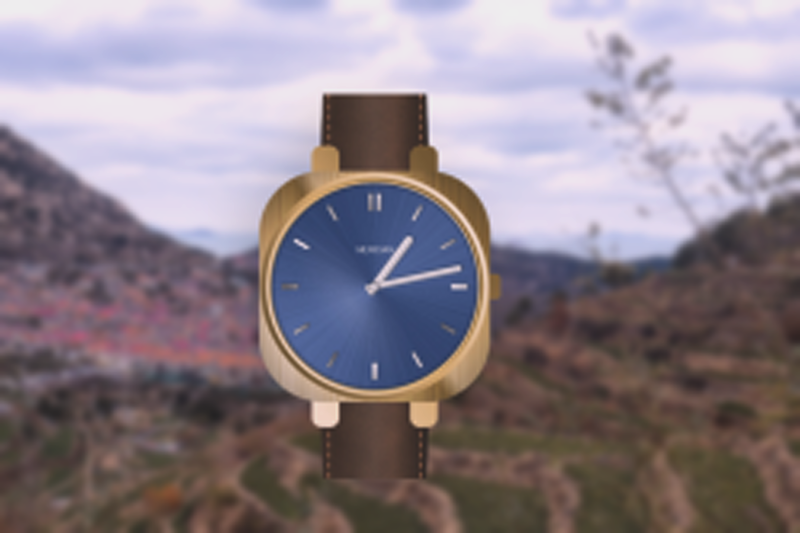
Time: **1:13**
